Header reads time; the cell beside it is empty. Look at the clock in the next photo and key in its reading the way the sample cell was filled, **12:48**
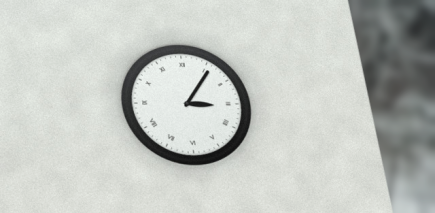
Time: **3:06**
